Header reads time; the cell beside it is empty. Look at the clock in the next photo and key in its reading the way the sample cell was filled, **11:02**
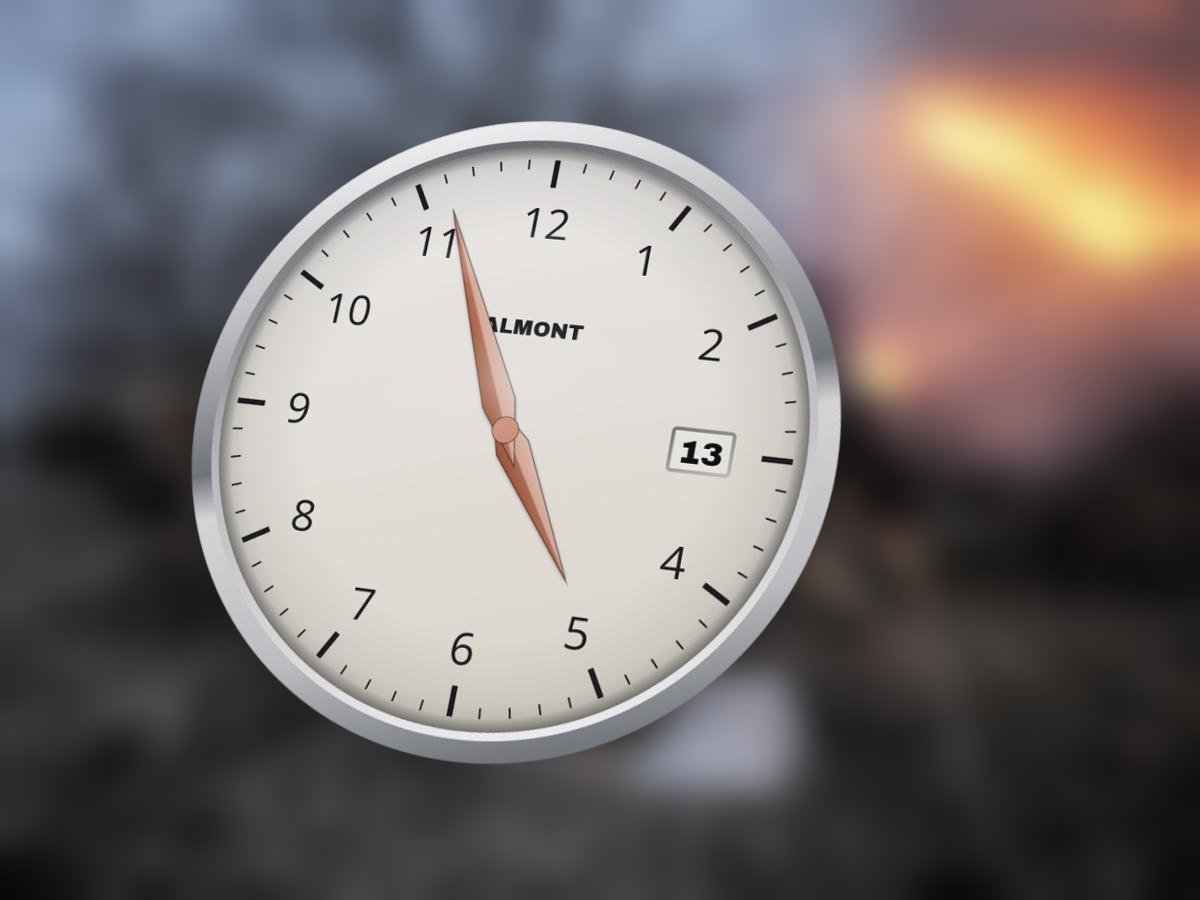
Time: **4:56**
